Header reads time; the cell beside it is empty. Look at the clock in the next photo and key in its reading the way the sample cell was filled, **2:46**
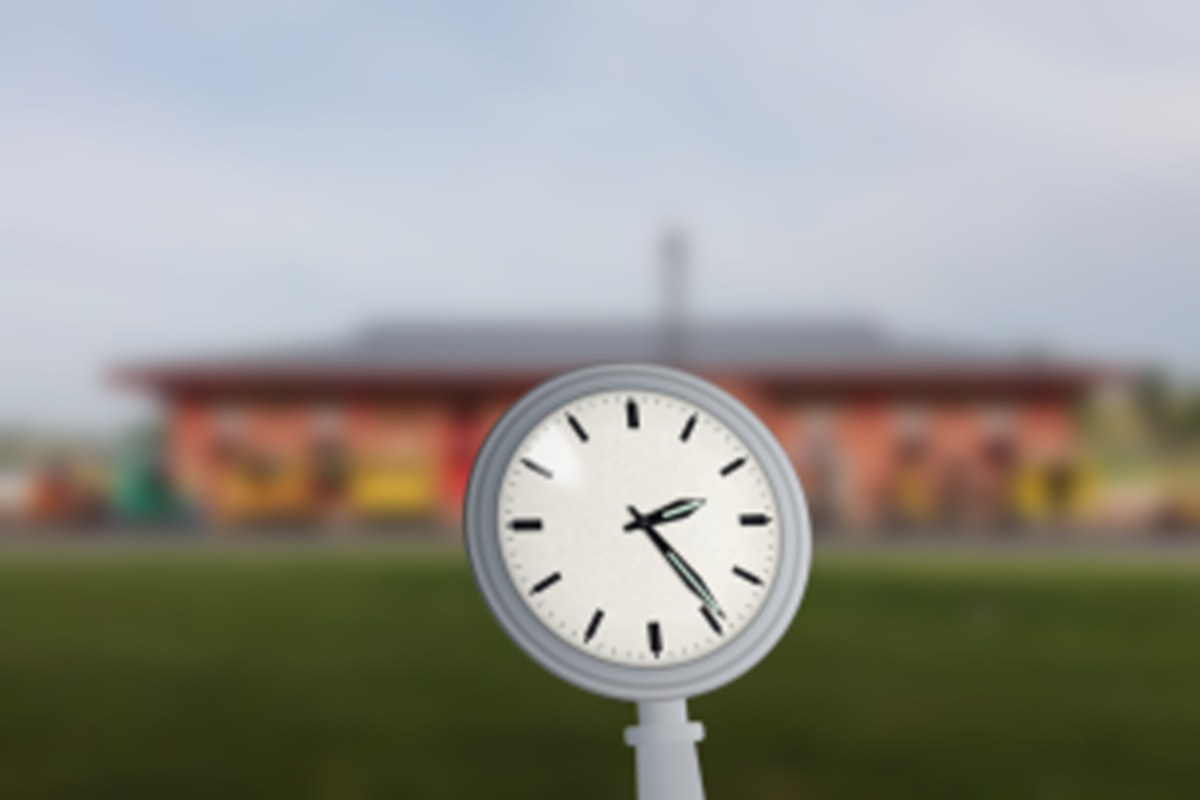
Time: **2:24**
